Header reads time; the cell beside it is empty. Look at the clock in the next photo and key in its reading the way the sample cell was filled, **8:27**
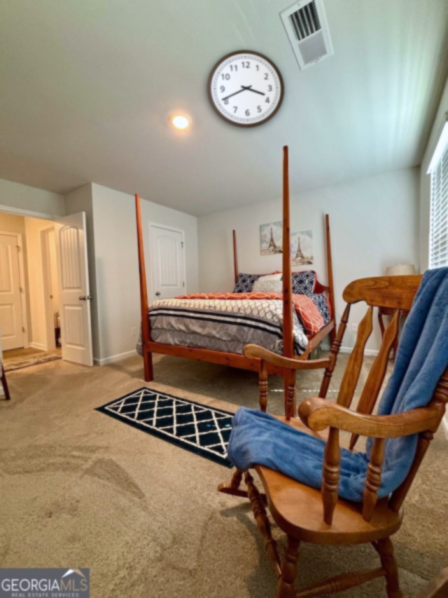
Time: **3:41**
